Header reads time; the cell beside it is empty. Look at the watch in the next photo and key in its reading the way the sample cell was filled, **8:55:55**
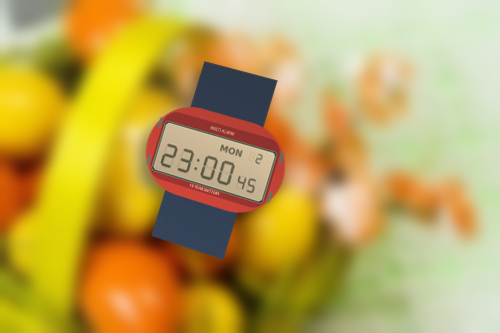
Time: **23:00:45**
